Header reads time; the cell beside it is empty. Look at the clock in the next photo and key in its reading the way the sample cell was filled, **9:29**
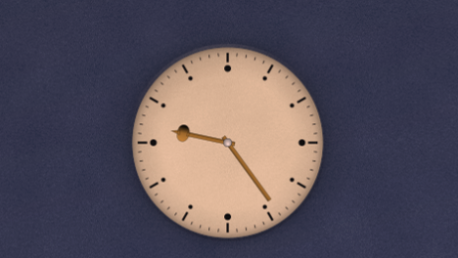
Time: **9:24**
